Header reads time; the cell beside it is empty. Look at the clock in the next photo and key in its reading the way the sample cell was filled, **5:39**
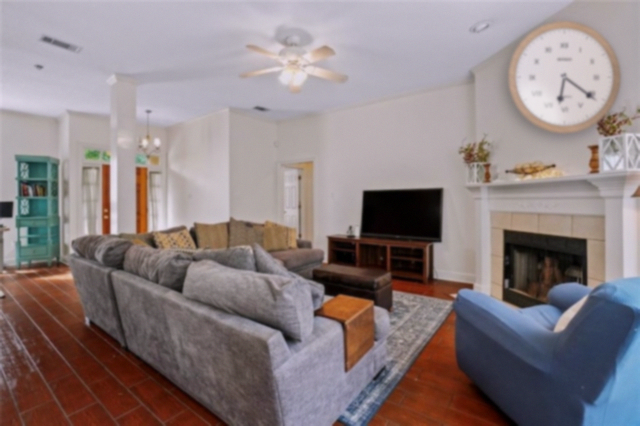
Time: **6:21**
